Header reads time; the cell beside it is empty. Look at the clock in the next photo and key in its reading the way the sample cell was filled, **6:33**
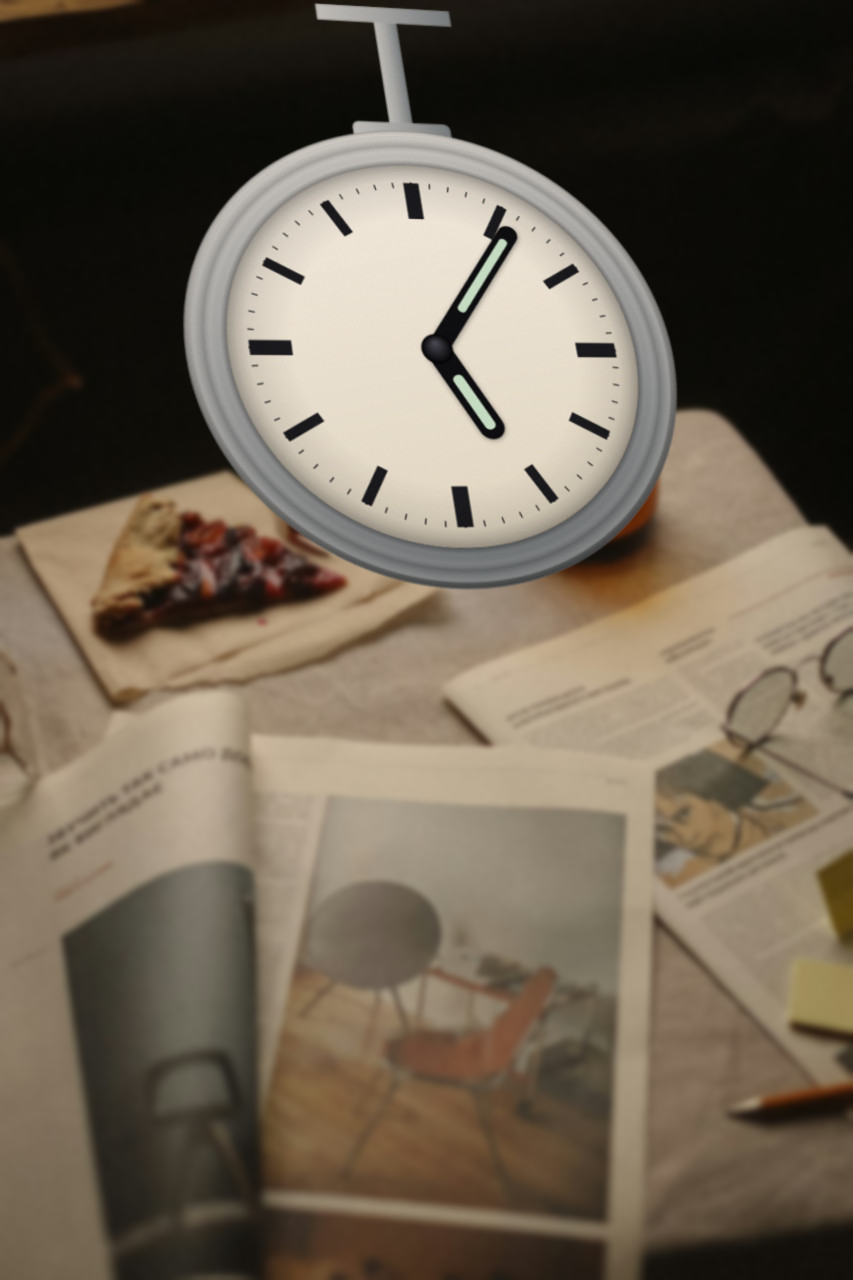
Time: **5:06**
